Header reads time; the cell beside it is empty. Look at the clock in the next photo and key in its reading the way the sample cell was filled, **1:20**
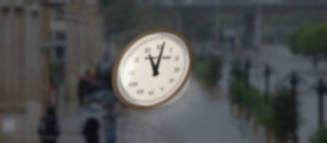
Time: **11:01**
